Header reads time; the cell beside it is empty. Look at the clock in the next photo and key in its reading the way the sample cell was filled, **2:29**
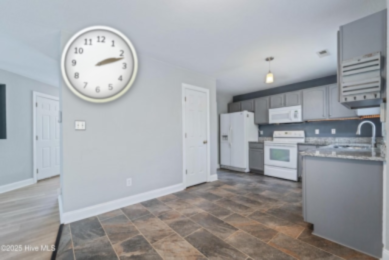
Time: **2:12**
